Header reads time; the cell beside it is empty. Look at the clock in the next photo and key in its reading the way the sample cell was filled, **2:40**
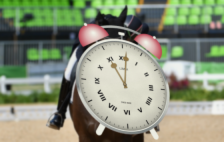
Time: **11:01**
